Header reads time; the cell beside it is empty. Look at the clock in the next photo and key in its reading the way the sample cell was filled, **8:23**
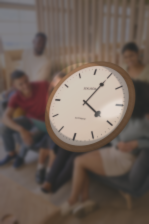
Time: **4:05**
